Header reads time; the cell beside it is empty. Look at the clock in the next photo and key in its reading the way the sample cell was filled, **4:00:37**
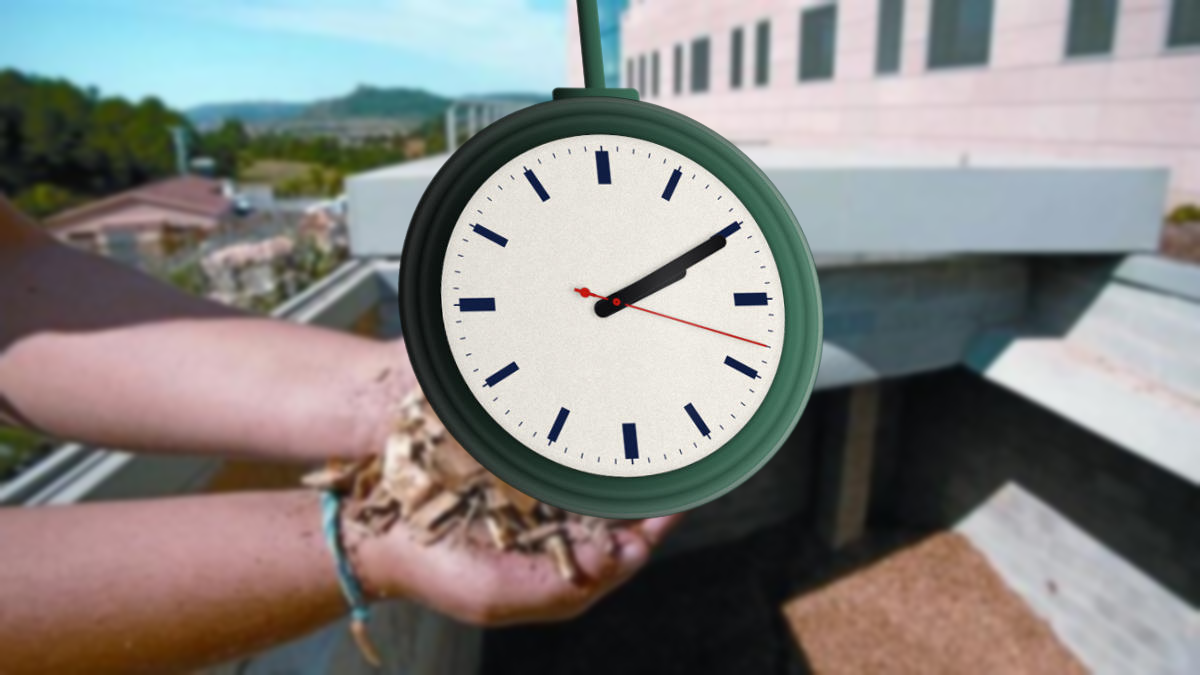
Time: **2:10:18**
